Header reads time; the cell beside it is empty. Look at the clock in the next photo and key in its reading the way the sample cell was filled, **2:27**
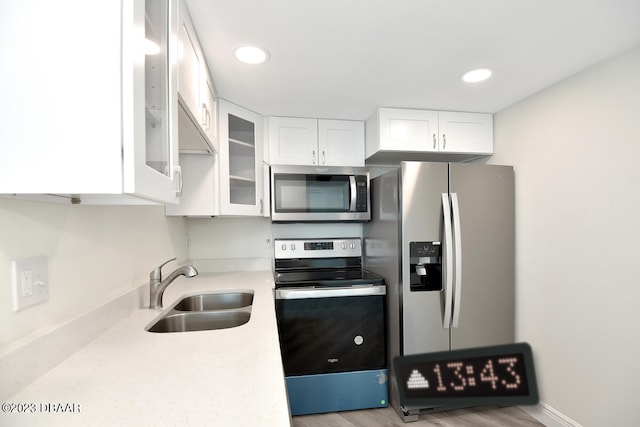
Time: **13:43**
